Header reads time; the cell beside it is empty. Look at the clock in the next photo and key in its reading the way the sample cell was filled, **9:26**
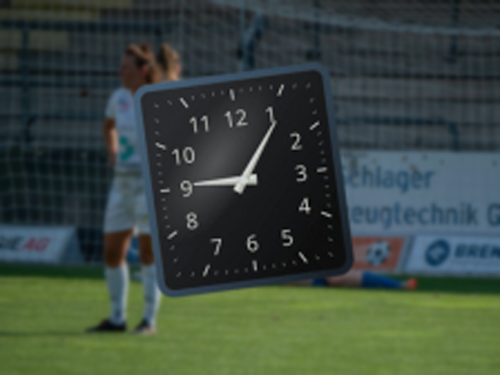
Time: **9:06**
